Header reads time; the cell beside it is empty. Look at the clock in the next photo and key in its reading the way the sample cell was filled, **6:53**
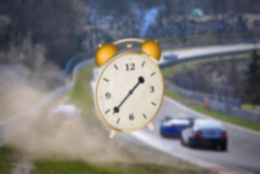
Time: **1:38**
